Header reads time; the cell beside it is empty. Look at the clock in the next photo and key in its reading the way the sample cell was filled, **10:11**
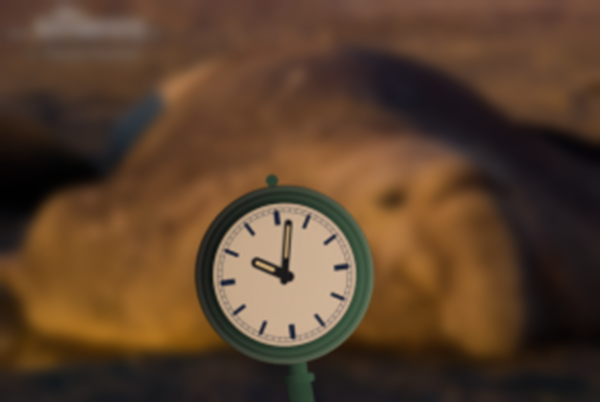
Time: **10:02**
